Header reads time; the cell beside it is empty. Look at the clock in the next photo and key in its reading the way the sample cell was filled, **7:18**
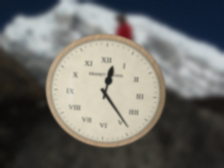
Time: **12:24**
